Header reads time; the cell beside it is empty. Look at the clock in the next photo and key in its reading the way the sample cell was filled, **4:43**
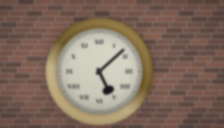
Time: **5:08**
